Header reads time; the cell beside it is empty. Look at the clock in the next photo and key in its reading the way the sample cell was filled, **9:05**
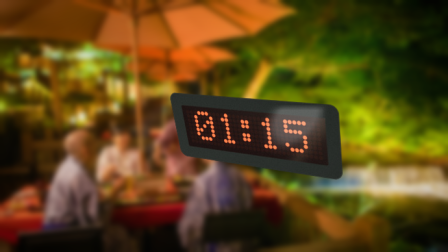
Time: **1:15**
